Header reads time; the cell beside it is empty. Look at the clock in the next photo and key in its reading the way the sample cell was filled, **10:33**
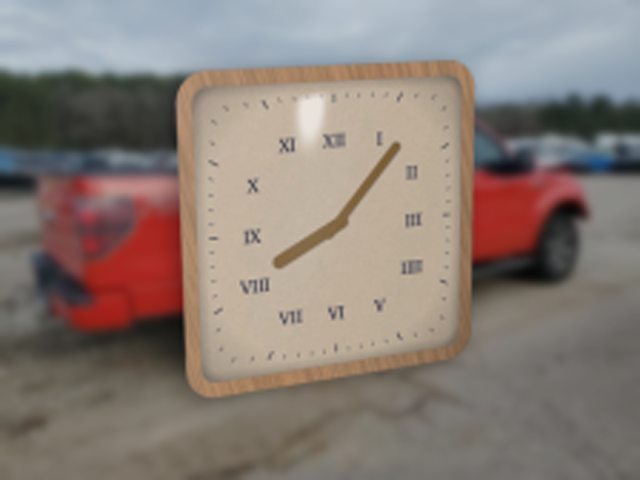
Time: **8:07**
